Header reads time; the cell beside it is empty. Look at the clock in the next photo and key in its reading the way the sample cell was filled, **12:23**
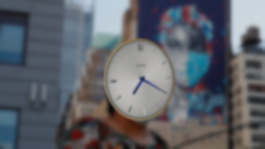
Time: **7:20**
